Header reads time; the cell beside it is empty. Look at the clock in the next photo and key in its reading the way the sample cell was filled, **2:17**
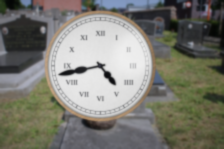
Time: **4:43**
